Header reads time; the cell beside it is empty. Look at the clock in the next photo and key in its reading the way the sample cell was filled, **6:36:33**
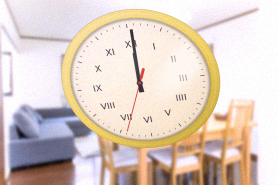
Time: **12:00:34**
